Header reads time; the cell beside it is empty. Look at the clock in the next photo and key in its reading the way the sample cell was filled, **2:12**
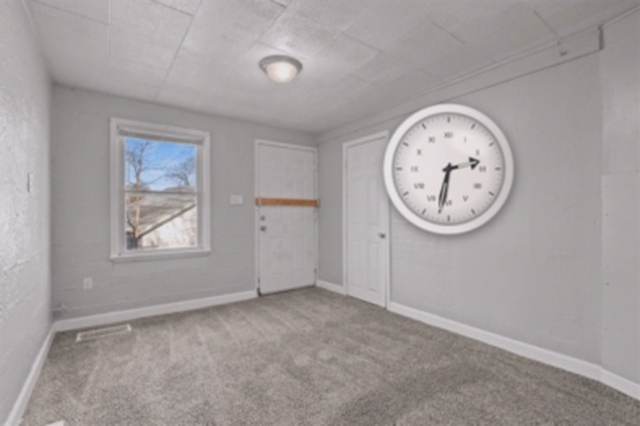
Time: **2:32**
